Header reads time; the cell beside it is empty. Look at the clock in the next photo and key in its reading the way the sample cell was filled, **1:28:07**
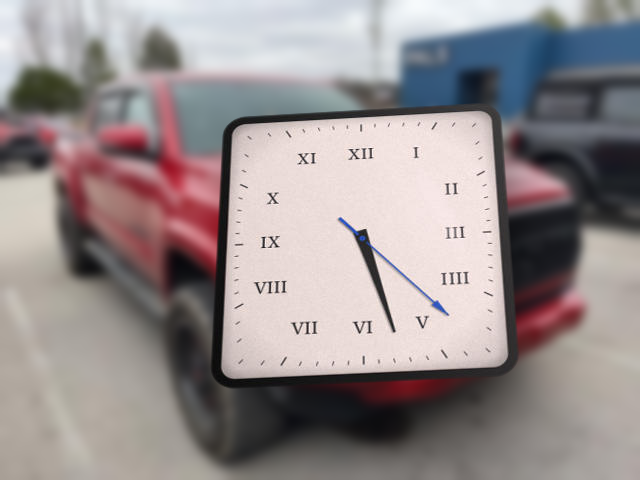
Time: **5:27:23**
